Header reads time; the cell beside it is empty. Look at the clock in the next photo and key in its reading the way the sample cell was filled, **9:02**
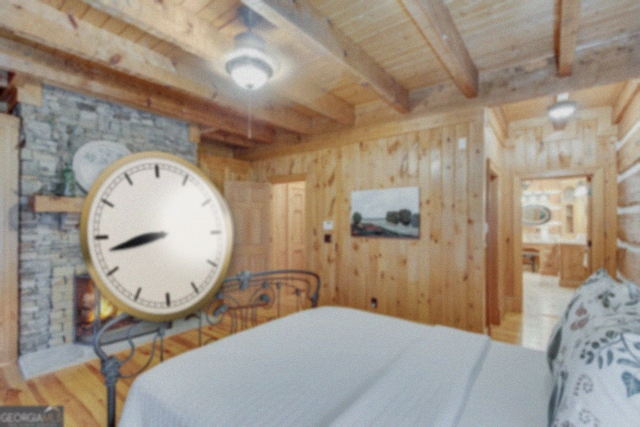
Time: **8:43**
